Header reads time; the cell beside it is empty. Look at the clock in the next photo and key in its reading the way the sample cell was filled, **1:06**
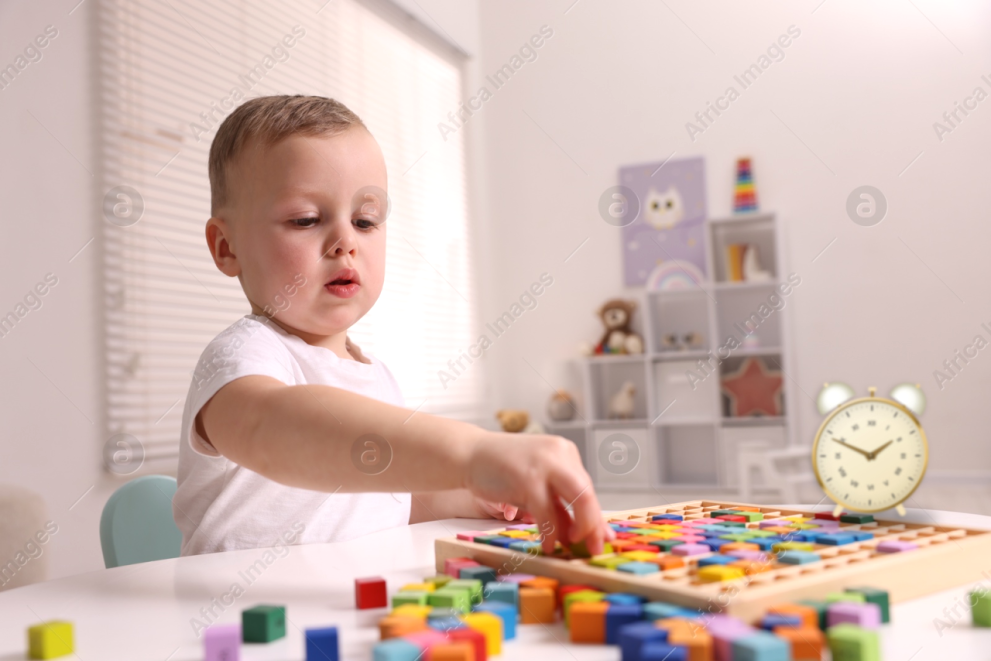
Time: **1:49**
